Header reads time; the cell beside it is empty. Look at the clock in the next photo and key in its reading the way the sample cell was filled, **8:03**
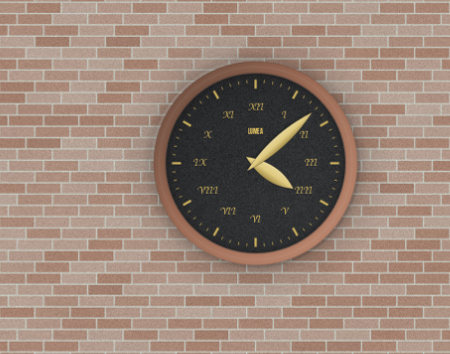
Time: **4:08**
